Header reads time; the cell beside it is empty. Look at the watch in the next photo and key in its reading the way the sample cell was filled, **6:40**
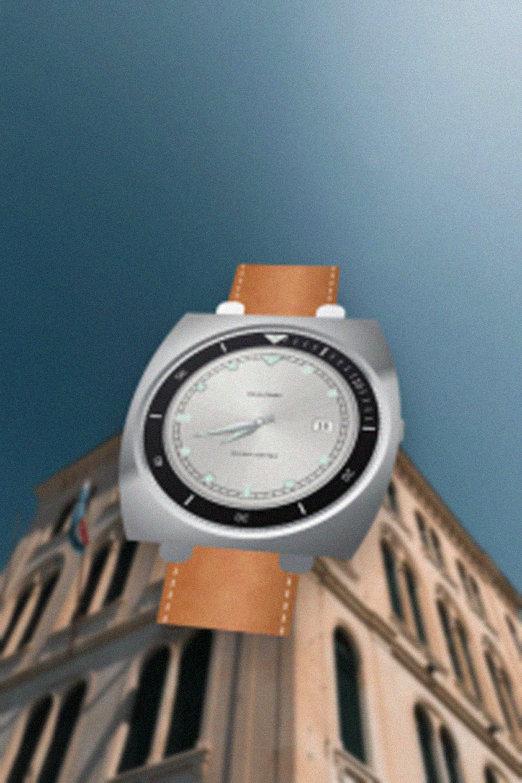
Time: **7:42**
